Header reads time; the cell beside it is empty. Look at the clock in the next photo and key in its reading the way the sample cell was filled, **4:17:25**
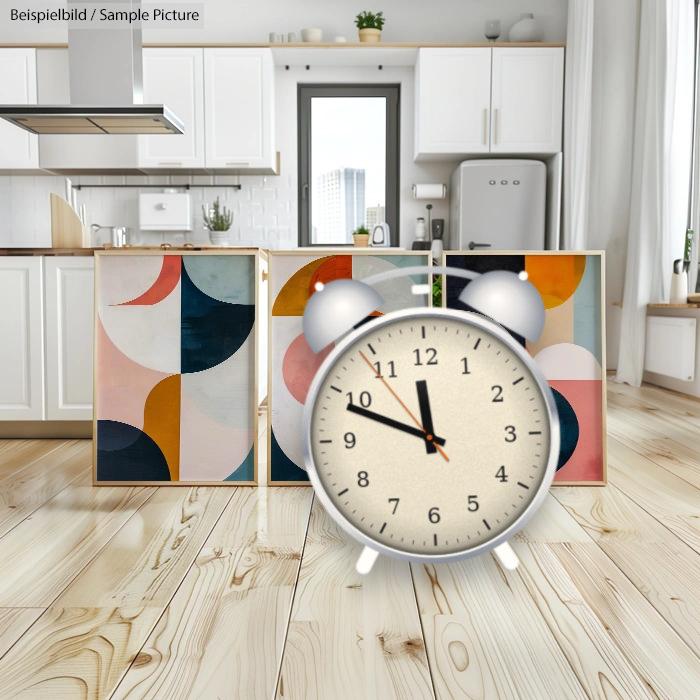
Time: **11:48:54**
